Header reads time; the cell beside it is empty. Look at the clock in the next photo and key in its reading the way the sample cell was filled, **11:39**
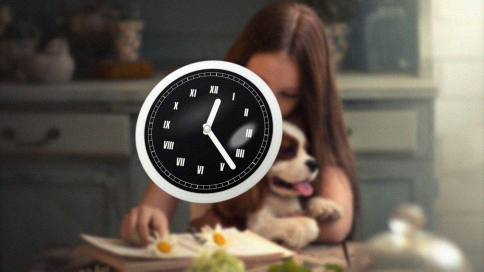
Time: **12:23**
